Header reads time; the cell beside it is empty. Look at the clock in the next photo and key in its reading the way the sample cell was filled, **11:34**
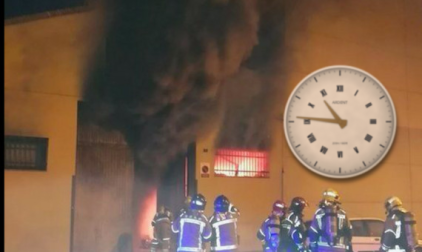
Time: **10:46**
